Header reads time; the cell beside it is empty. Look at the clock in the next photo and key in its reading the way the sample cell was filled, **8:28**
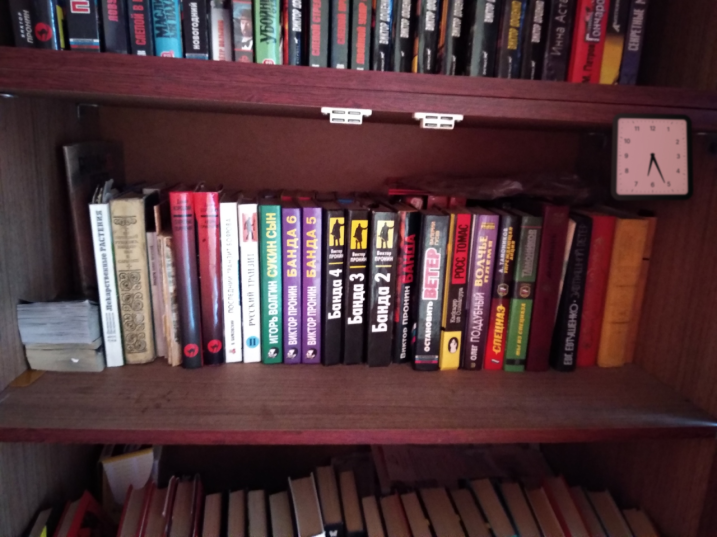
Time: **6:26**
